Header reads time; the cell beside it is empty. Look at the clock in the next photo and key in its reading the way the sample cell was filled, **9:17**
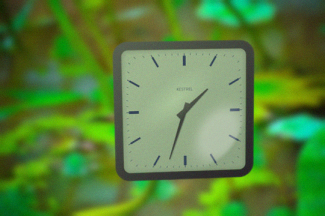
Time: **1:33**
